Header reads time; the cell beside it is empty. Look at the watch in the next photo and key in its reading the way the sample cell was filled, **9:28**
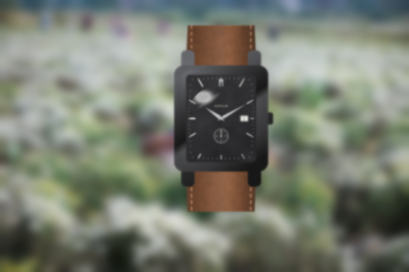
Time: **10:10**
